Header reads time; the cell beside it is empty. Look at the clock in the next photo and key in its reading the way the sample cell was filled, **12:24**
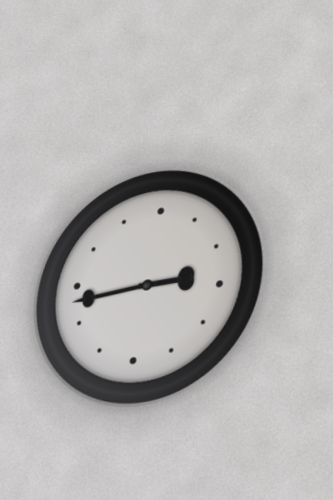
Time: **2:43**
